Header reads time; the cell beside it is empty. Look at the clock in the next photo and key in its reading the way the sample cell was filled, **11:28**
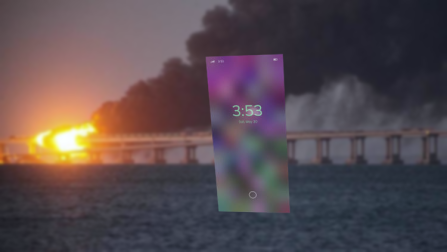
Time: **3:53**
